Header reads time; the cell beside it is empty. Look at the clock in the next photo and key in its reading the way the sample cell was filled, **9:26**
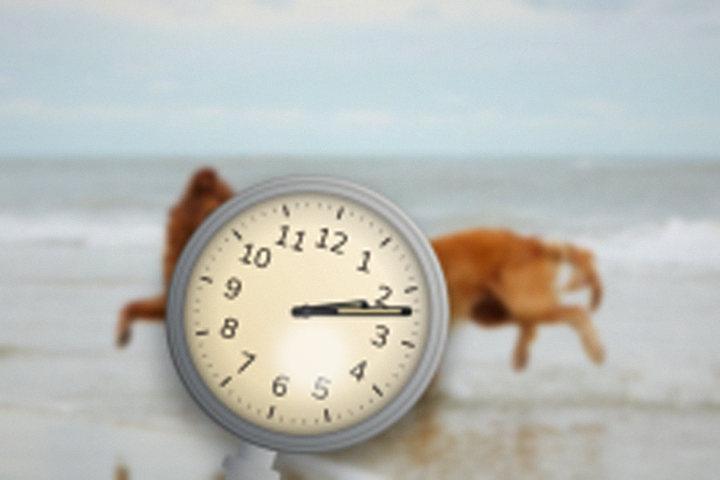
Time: **2:12**
